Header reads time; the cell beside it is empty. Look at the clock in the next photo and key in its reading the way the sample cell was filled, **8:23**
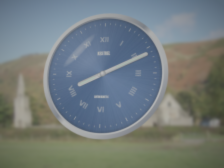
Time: **8:11**
